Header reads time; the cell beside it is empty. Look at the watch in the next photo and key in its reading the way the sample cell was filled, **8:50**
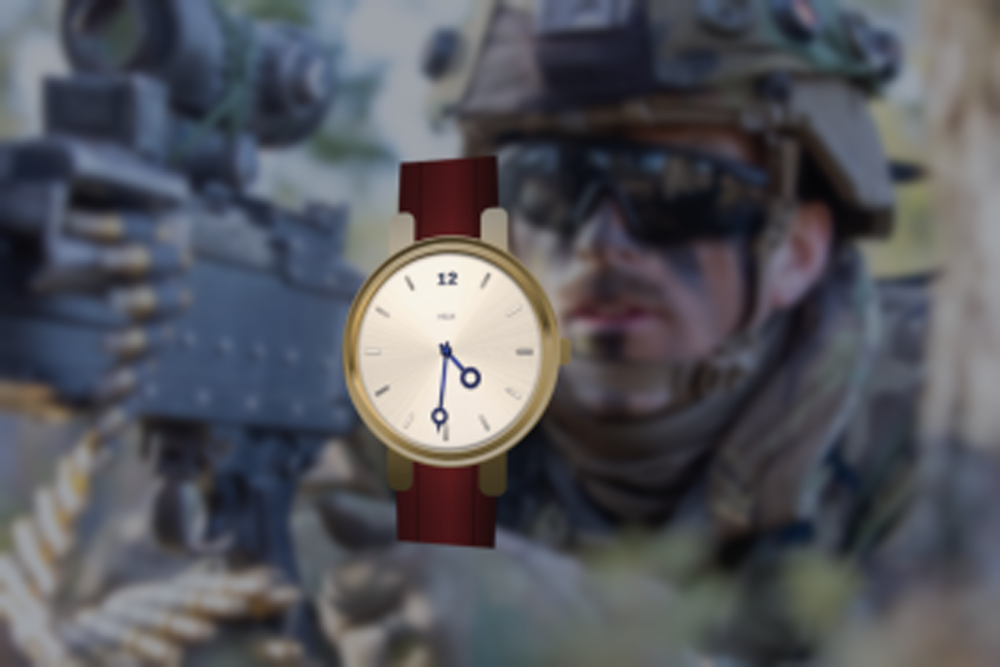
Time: **4:31**
